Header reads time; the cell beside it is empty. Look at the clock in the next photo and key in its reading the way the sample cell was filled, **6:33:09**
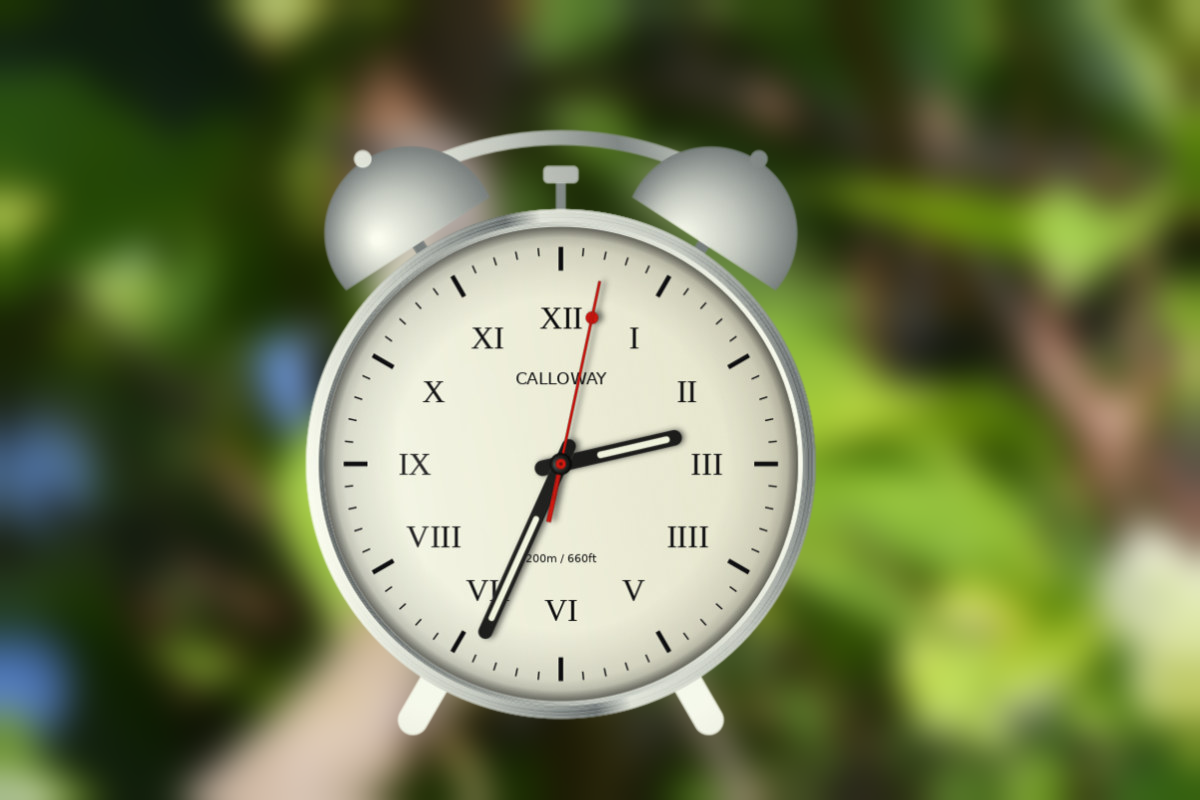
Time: **2:34:02**
